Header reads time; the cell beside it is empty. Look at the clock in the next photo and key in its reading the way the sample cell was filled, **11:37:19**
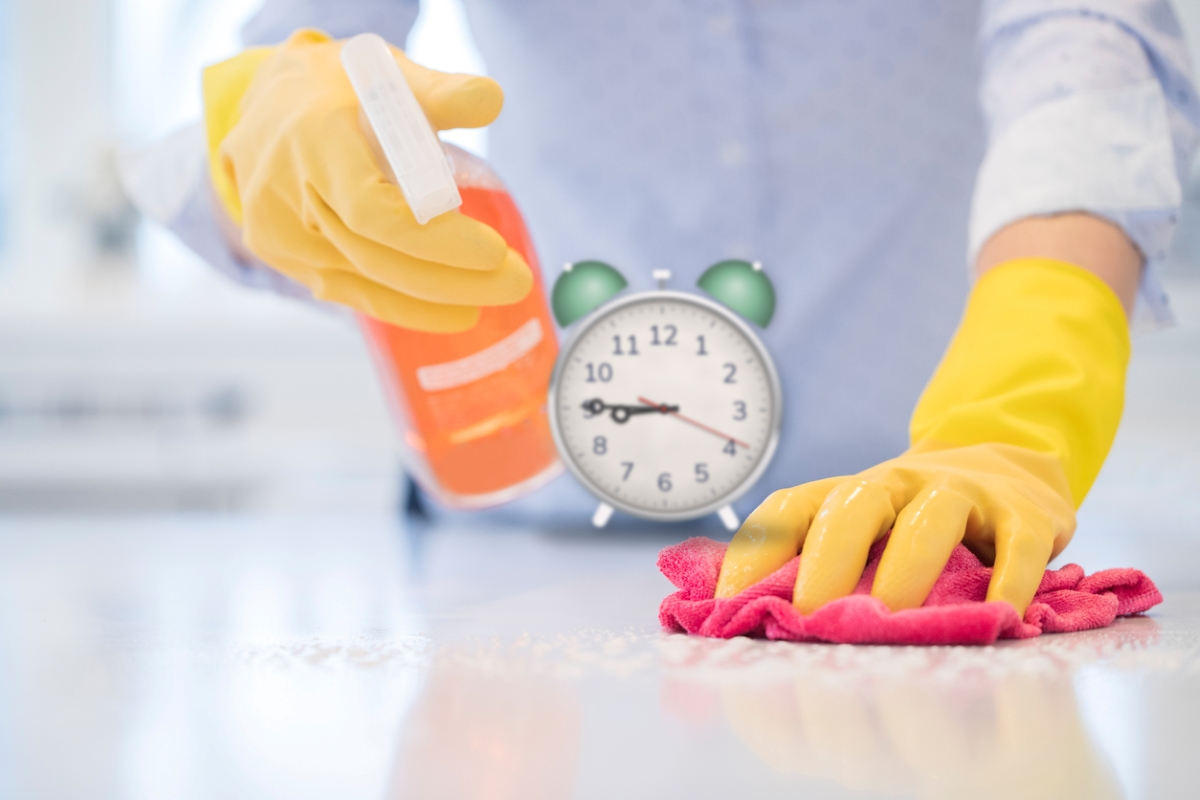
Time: **8:45:19**
